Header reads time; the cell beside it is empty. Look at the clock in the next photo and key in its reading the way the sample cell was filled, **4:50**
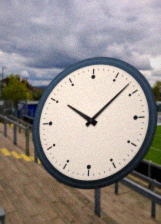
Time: **10:08**
